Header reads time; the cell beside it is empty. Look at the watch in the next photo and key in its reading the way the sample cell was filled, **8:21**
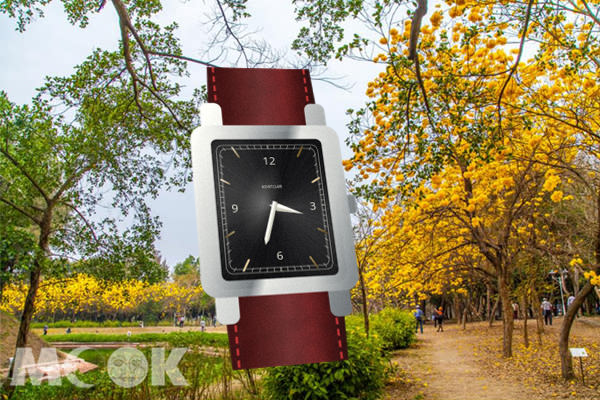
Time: **3:33**
